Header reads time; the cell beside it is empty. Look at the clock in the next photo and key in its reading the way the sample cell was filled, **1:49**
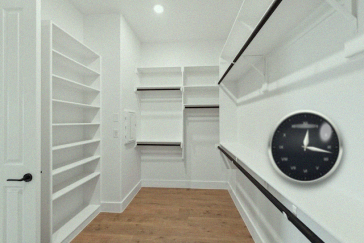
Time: **12:17**
